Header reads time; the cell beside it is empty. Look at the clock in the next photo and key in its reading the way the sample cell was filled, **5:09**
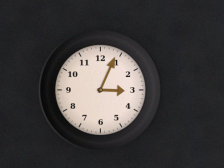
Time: **3:04**
